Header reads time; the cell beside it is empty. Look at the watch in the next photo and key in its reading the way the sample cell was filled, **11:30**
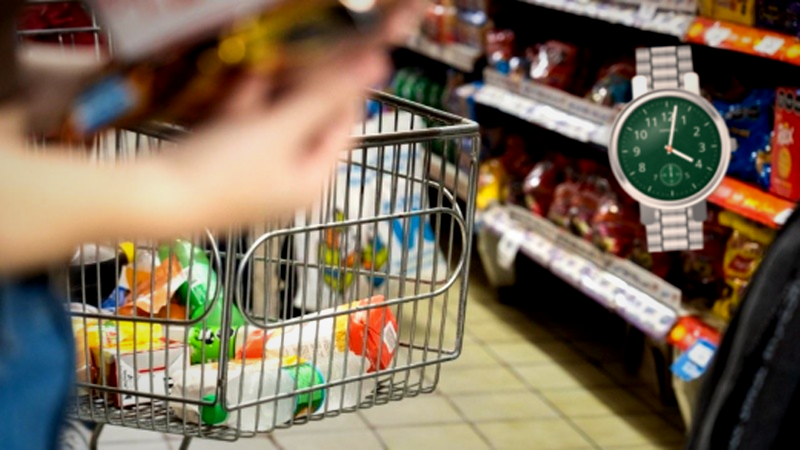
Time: **4:02**
